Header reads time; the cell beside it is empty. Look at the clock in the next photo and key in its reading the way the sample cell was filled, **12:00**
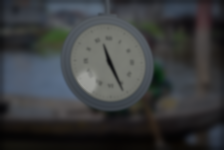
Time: **11:26**
